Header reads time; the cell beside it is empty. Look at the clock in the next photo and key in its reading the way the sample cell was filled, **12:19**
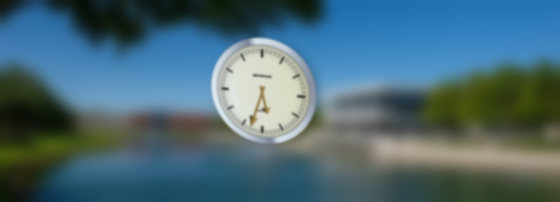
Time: **5:33**
